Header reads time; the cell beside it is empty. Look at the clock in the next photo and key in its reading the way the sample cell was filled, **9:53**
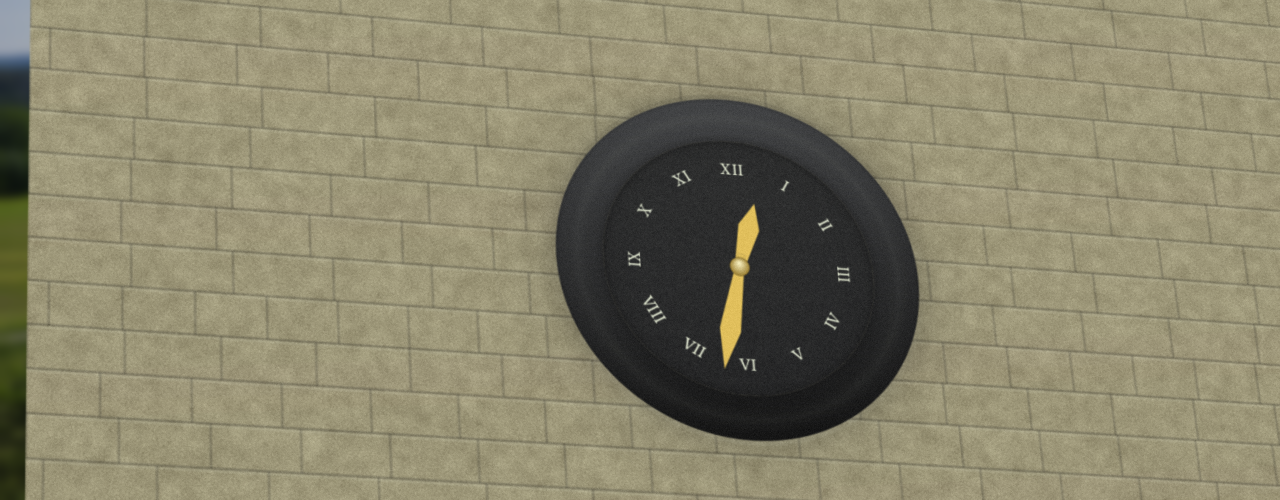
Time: **12:32**
